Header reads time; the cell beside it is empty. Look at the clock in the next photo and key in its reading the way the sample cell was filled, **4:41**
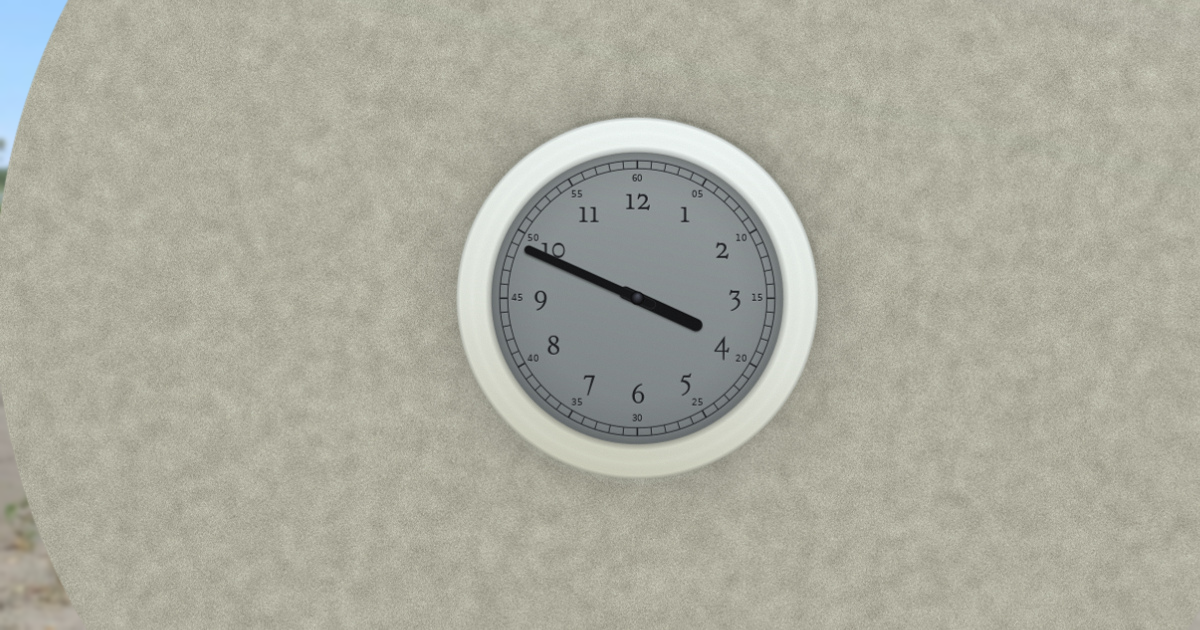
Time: **3:49**
